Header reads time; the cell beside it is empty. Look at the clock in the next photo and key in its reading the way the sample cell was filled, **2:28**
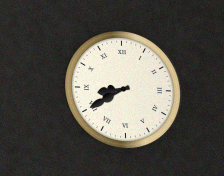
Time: **8:40**
